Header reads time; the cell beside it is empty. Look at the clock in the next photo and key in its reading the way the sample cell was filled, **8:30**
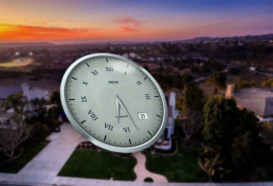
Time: **6:27**
